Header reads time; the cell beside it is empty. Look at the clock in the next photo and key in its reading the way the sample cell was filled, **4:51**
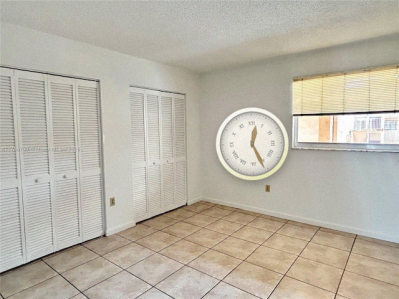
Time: **12:26**
